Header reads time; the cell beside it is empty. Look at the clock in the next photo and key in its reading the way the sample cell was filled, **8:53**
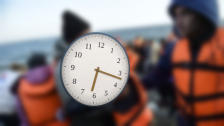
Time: **6:17**
